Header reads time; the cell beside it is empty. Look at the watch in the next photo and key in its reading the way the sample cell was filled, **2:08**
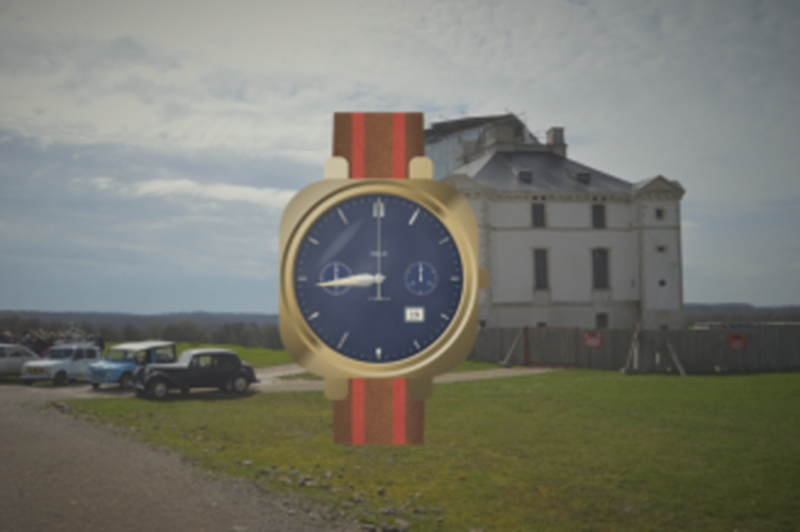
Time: **8:44**
